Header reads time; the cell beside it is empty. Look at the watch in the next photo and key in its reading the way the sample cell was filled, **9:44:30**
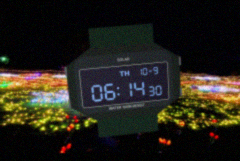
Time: **6:14:30**
